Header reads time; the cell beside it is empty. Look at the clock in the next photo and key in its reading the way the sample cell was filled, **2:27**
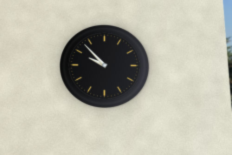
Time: **9:53**
